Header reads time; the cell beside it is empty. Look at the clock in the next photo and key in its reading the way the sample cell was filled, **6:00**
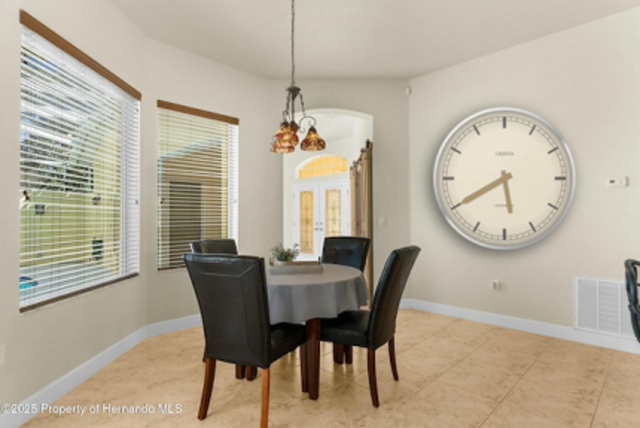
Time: **5:40**
